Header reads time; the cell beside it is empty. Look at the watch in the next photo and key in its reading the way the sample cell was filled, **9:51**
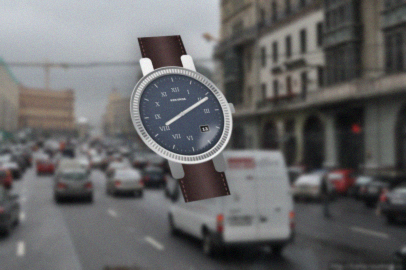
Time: **8:11**
